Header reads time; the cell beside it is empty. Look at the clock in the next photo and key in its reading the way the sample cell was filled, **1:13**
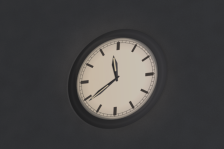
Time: **11:39**
